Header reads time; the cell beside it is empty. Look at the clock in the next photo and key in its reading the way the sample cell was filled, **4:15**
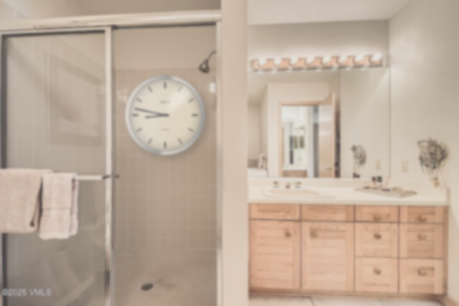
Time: **8:47**
